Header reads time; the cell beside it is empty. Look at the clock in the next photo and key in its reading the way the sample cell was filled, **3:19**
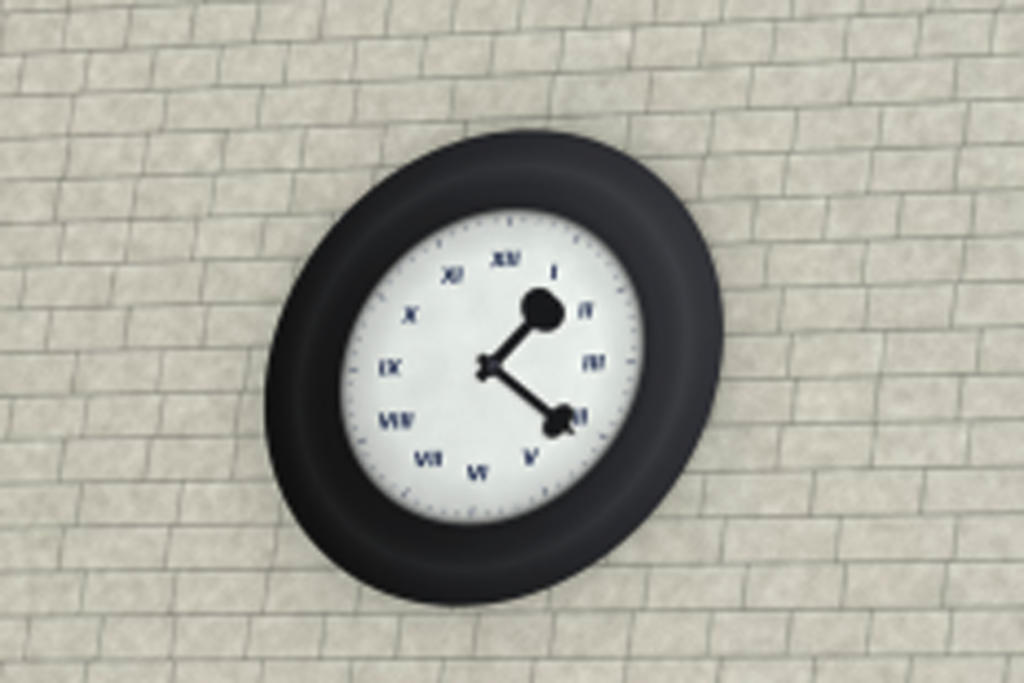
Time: **1:21**
